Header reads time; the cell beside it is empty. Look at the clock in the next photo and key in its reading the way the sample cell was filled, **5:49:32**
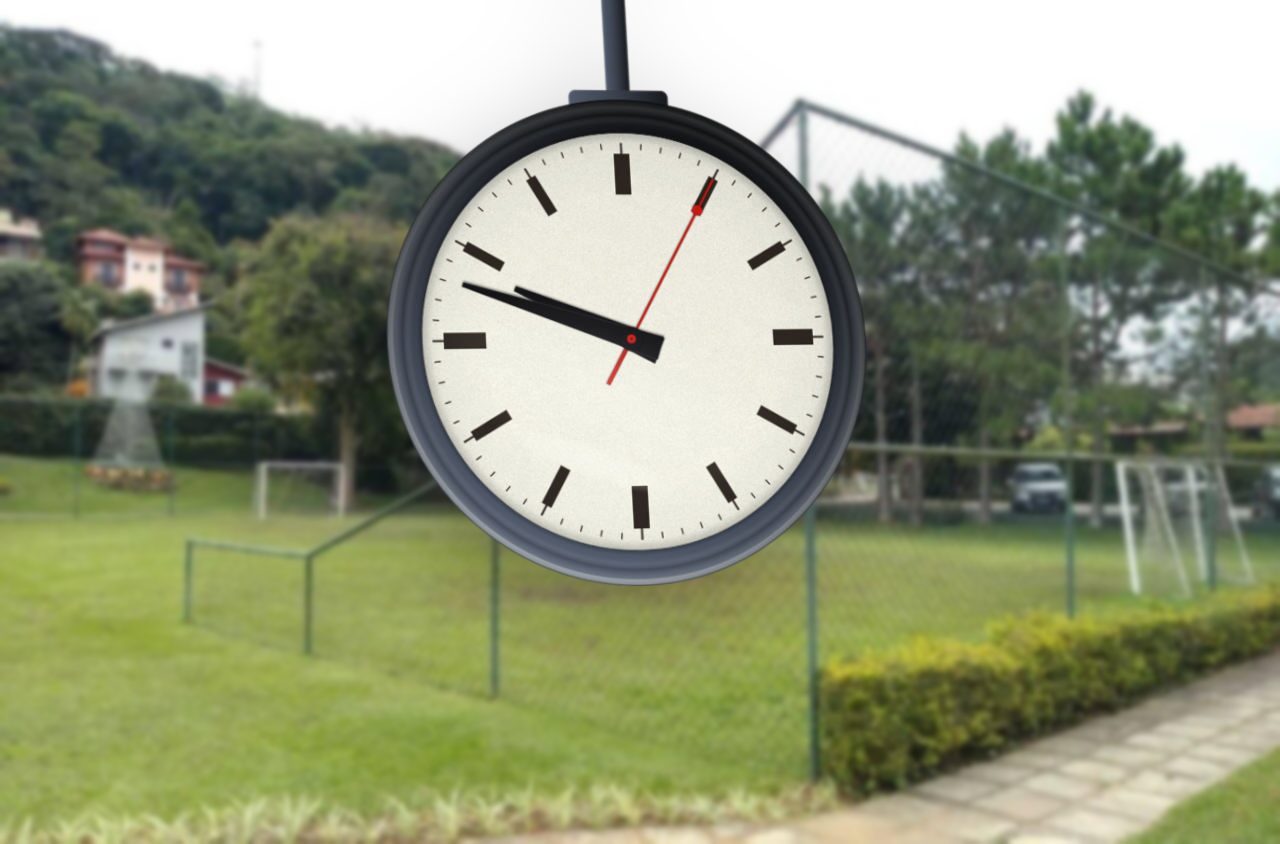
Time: **9:48:05**
